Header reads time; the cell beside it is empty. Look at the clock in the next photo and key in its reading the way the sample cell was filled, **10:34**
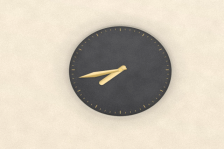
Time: **7:43**
